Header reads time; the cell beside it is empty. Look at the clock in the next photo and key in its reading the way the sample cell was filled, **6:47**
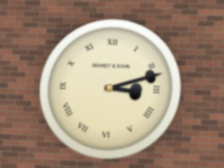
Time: **3:12**
